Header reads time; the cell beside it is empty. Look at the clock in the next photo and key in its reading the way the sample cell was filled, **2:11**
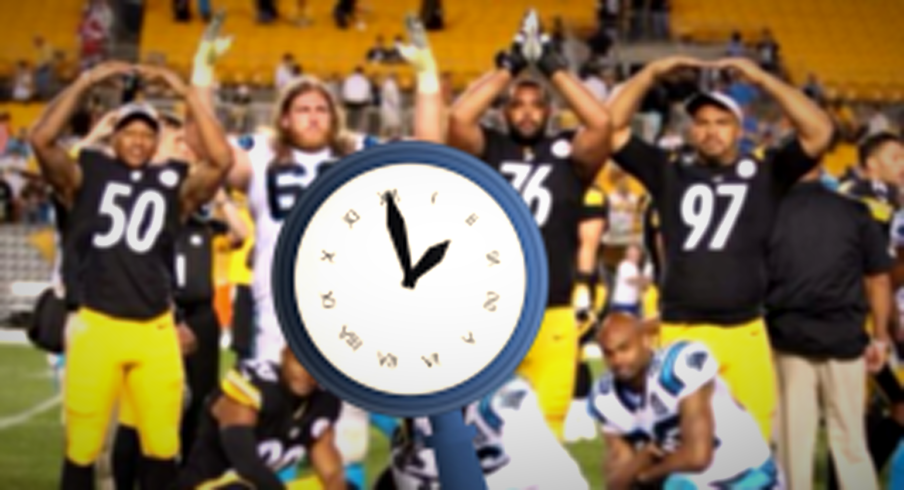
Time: **2:00**
